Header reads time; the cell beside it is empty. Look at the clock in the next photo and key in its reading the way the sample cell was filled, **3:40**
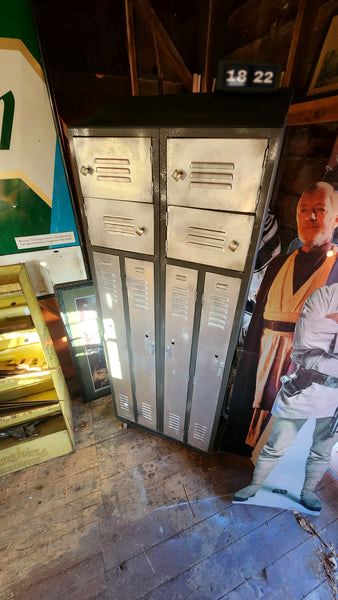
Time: **18:22**
